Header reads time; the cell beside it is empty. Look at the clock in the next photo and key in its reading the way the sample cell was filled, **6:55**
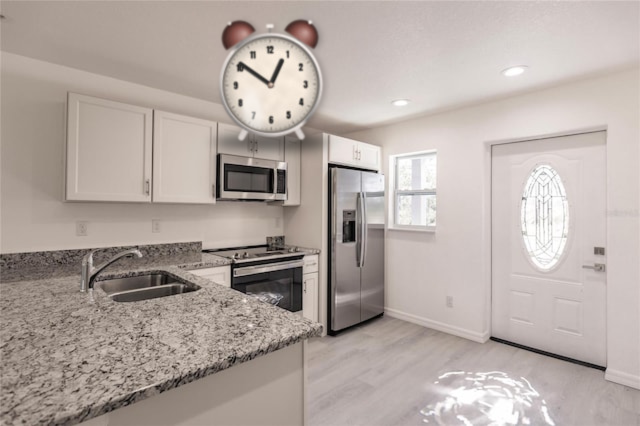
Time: **12:51**
